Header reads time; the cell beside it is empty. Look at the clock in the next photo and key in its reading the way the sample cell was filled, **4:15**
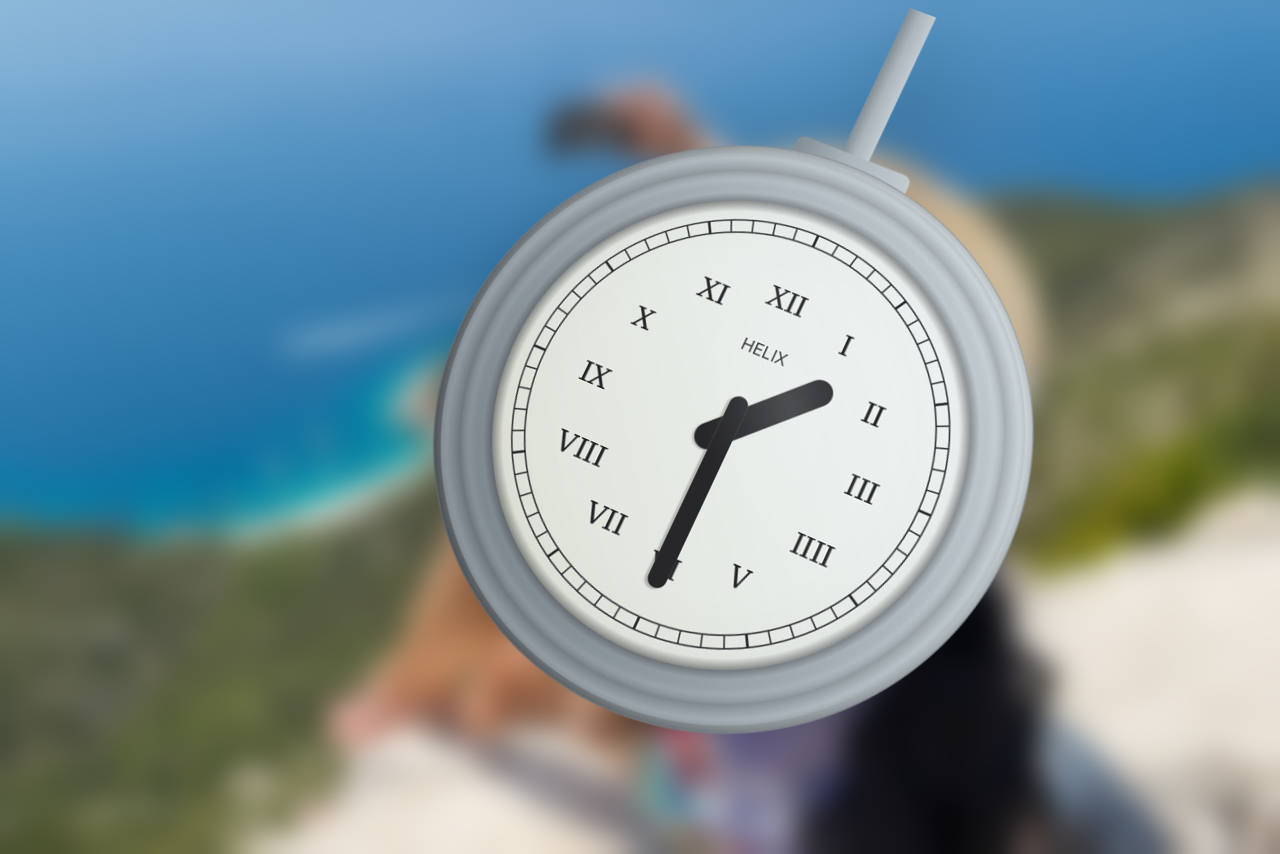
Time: **1:30**
